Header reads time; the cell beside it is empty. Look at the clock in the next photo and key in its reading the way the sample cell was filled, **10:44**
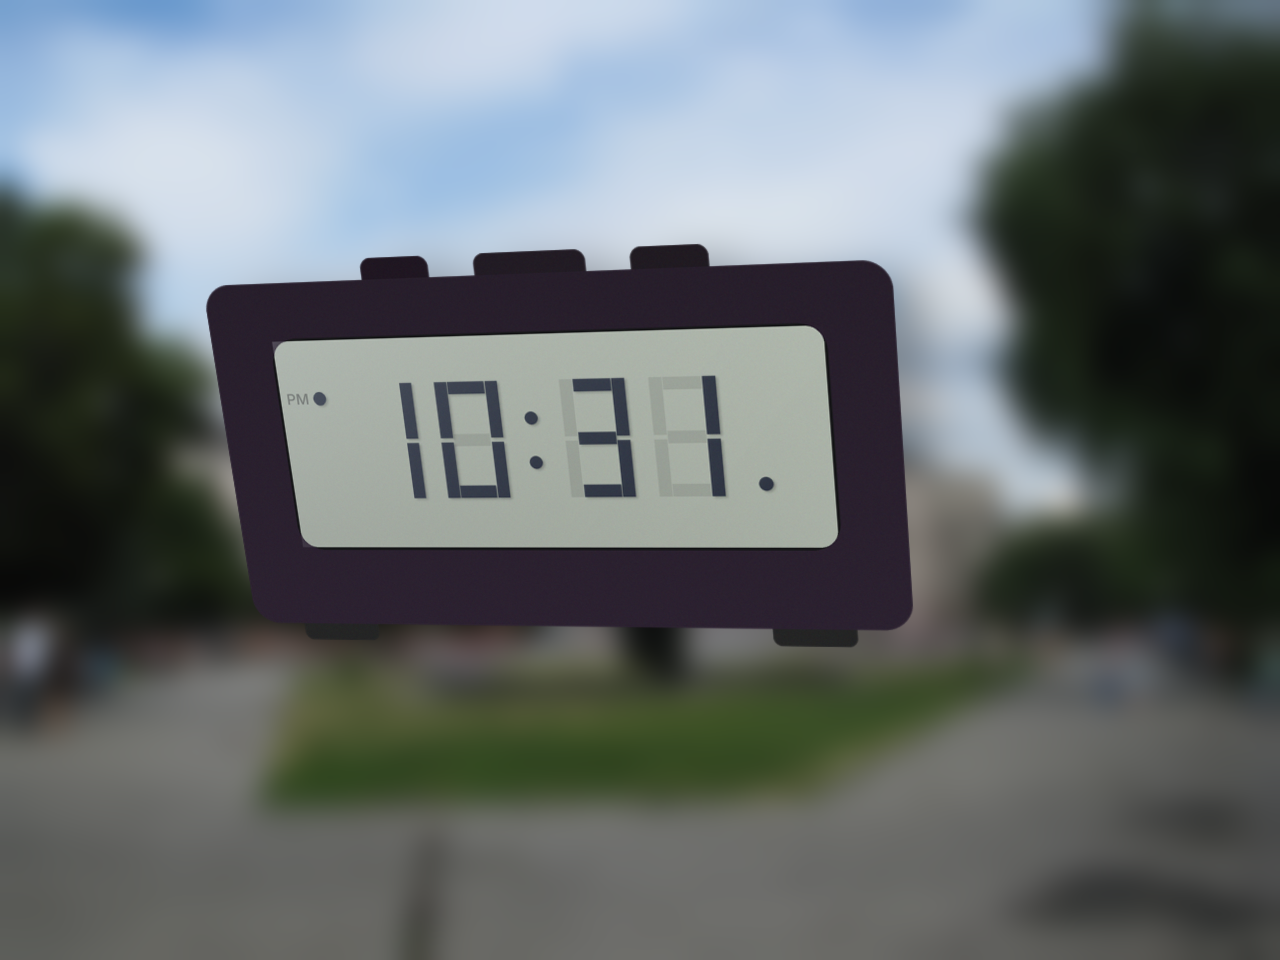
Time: **10:31**
